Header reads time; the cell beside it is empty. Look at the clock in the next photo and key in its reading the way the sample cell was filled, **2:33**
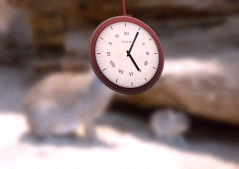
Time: **5:05**
